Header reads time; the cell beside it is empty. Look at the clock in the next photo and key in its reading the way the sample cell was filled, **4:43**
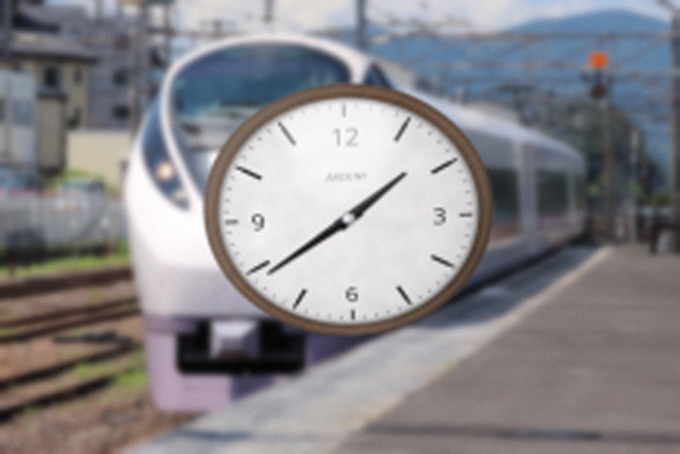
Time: **1:39**
